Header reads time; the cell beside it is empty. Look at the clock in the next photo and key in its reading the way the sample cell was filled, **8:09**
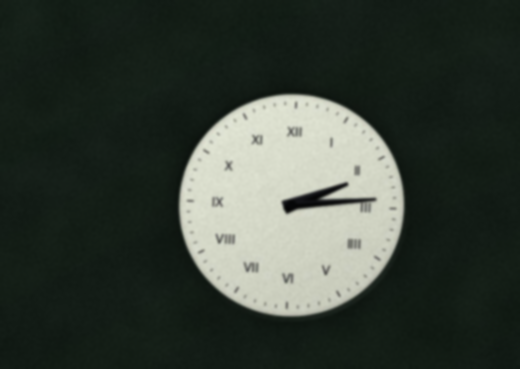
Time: **2:14**
